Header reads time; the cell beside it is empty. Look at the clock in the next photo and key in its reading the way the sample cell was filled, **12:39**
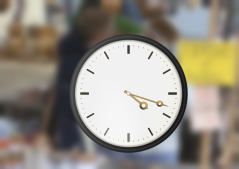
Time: **4:18**
